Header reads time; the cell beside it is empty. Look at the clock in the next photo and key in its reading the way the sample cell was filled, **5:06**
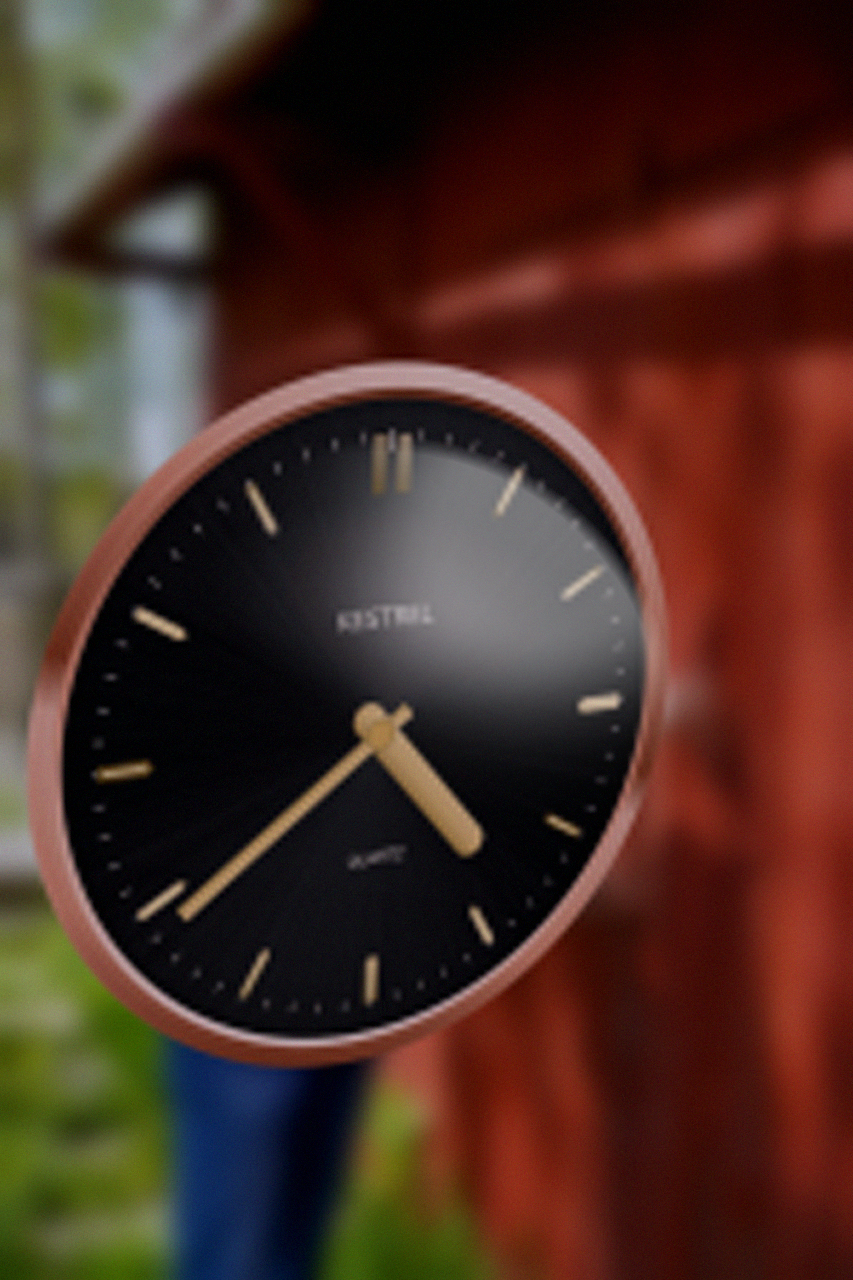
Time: **4:39**
